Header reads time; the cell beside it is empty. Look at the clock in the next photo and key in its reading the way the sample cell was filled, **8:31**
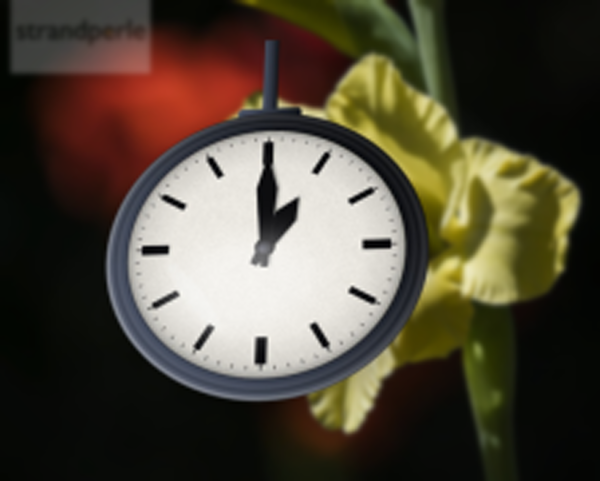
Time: **1:00**
